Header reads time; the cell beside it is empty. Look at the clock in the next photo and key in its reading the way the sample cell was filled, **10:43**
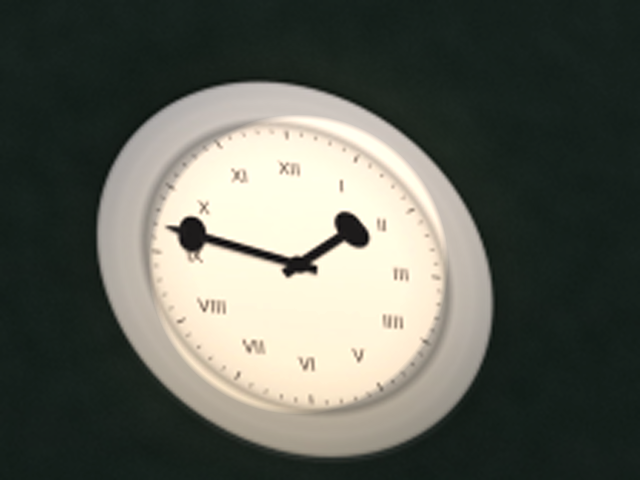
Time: **1:47**
